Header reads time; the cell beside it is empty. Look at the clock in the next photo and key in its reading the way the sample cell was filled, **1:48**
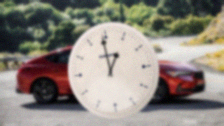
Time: **12:59**
